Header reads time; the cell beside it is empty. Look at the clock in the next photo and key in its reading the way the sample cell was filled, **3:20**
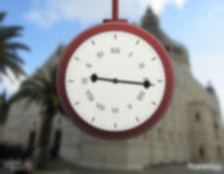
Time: **9:16**
